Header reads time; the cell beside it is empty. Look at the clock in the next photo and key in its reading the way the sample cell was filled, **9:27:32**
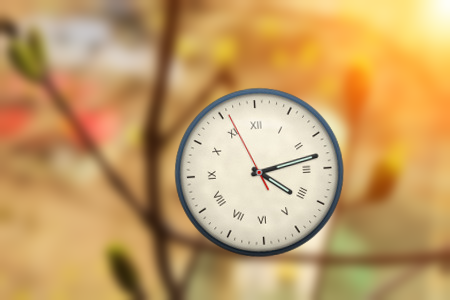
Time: **4:12:56**
